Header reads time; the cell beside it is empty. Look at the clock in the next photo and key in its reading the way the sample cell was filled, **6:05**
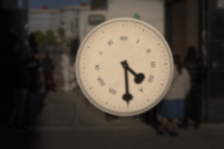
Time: **4:30**
